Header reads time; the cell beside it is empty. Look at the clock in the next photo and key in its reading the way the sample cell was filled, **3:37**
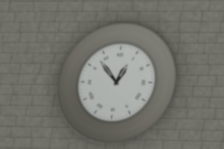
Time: **12:53**
